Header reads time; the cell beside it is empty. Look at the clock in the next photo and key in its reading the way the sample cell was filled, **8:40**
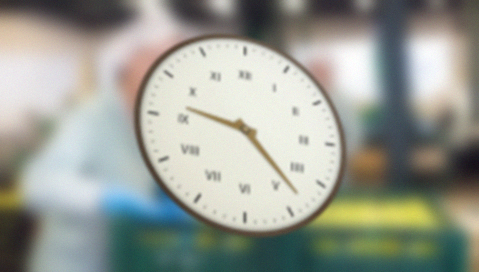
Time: **9:23**
